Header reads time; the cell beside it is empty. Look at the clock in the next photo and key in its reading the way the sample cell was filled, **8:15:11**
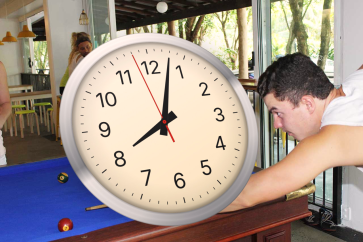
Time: **8:02:58**
